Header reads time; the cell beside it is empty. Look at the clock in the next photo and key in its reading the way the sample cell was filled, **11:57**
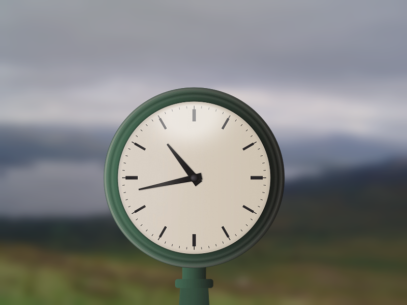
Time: **10:43**
